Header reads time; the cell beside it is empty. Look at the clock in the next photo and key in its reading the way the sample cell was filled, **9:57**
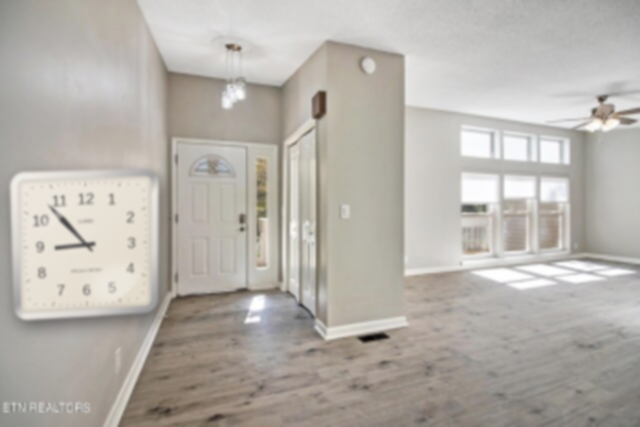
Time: **8:53**
